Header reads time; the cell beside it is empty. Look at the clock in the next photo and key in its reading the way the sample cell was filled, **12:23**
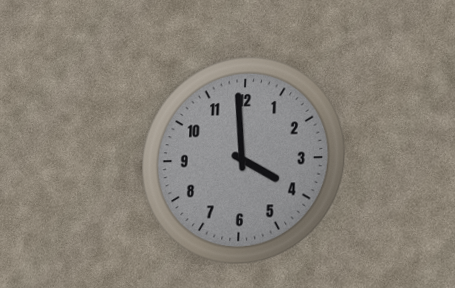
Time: **3:59**
